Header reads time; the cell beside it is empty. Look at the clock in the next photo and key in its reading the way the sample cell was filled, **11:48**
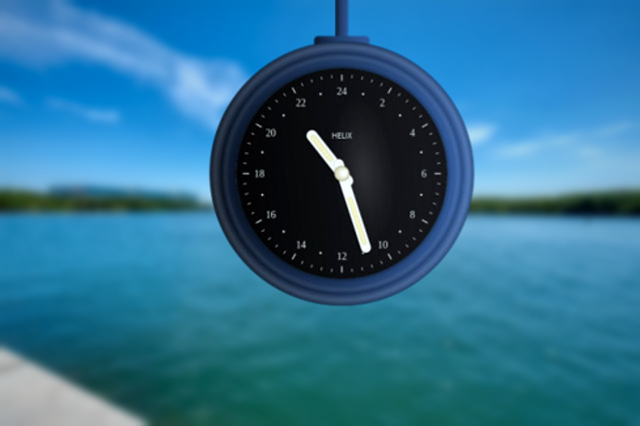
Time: **21:27**
